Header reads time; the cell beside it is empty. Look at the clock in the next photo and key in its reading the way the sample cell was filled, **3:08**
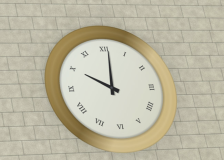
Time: **10:01**
